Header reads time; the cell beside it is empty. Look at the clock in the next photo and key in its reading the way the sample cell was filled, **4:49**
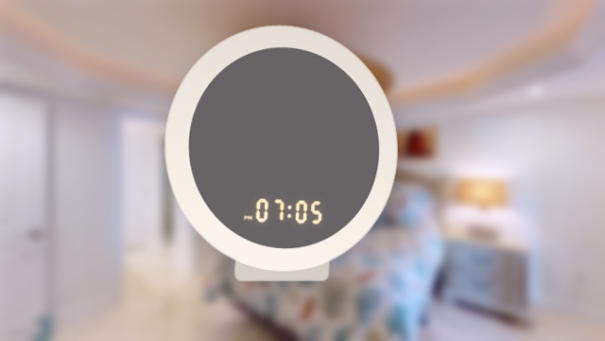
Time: **7:05**
